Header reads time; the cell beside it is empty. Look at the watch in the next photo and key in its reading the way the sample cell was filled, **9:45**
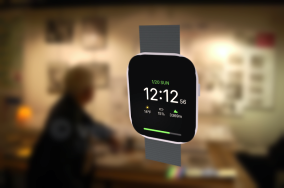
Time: **12:12**
